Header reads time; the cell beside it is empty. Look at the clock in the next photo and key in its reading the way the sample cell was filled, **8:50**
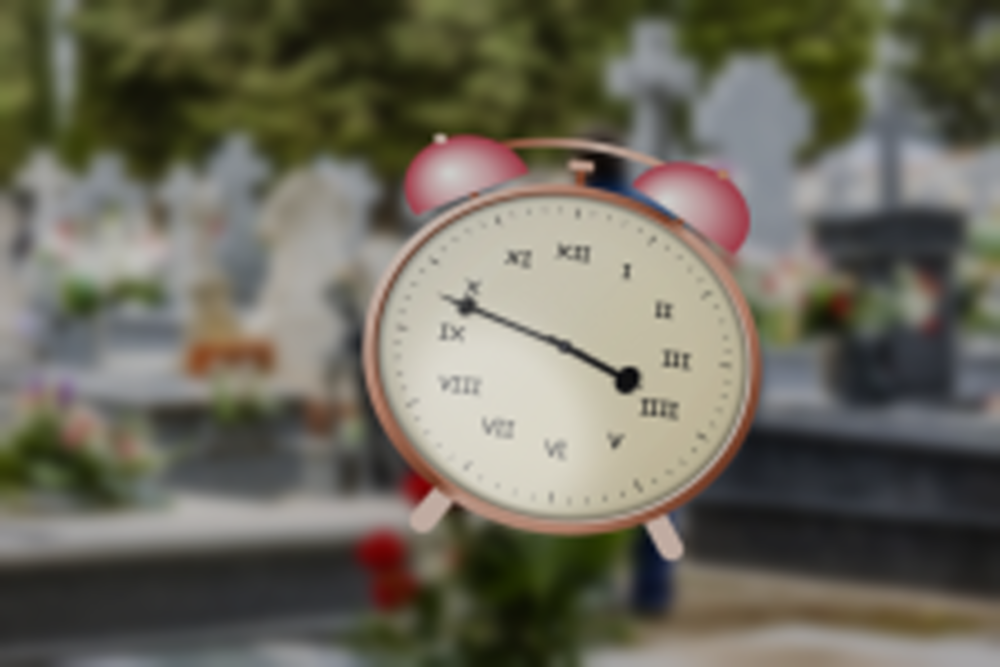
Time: **3:48**
